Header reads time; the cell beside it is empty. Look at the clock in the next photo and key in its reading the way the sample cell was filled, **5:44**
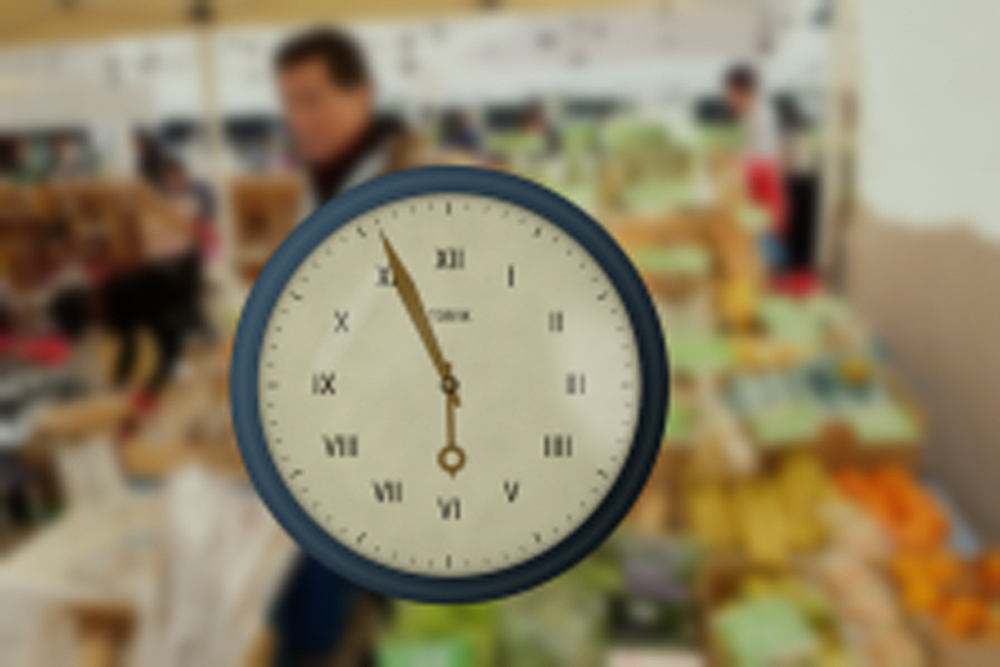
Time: **5:56**
